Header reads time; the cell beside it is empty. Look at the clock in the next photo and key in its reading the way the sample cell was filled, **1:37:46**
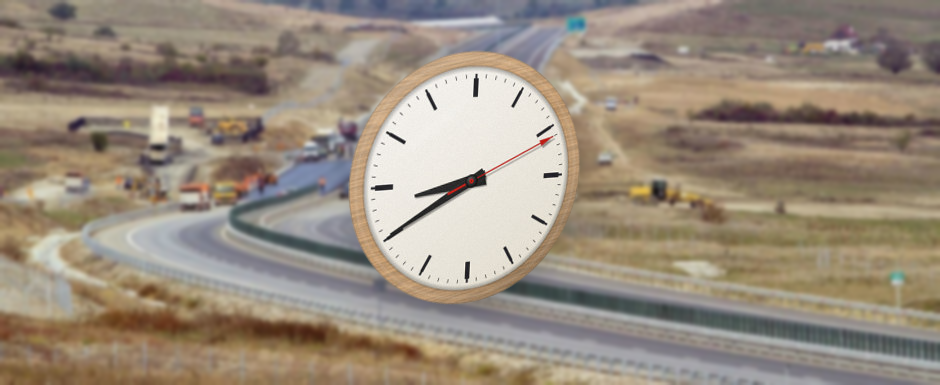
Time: **8:40:11**
